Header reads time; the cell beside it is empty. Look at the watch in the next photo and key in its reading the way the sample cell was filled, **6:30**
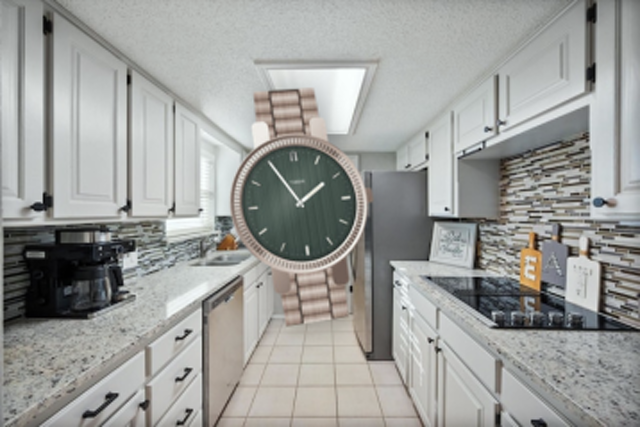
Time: **1:55**
